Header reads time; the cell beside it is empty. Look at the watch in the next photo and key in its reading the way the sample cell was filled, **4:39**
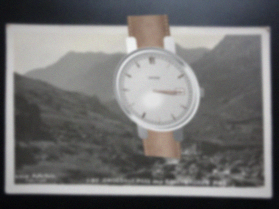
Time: **3:15**
